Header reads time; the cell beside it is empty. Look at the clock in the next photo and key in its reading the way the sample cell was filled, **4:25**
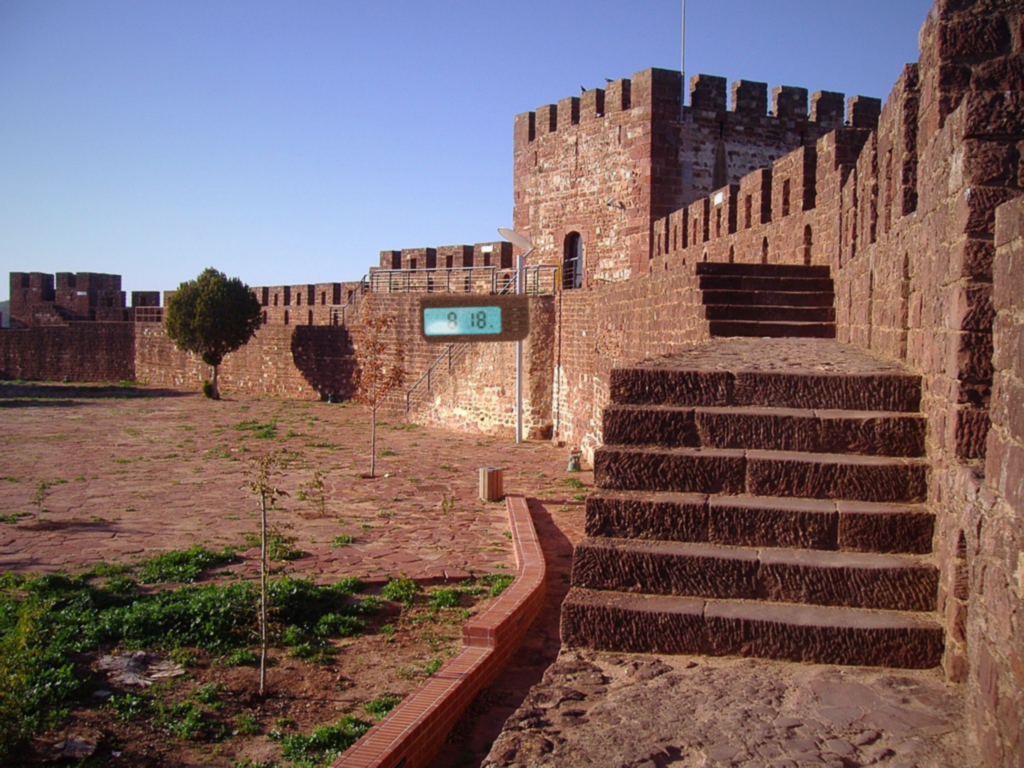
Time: **8:18**
